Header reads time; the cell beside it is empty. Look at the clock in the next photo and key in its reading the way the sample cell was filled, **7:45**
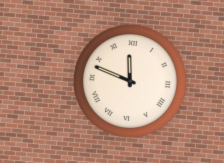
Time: **11:48**
